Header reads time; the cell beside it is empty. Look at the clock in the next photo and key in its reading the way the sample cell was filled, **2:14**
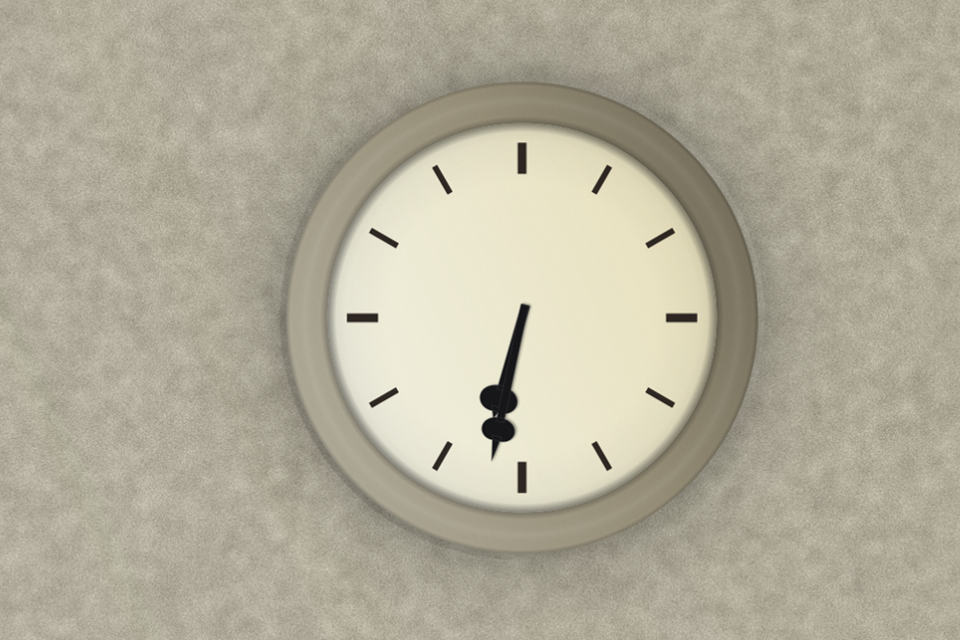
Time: **6:32**
